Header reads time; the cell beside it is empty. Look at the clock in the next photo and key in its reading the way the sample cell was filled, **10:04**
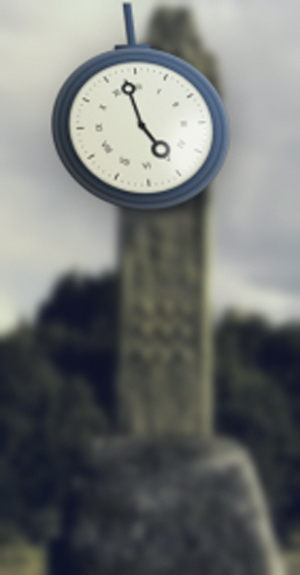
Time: **4:58**
